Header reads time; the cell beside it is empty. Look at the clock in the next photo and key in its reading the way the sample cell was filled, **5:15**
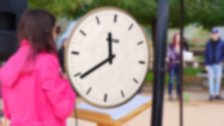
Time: **11:39**
